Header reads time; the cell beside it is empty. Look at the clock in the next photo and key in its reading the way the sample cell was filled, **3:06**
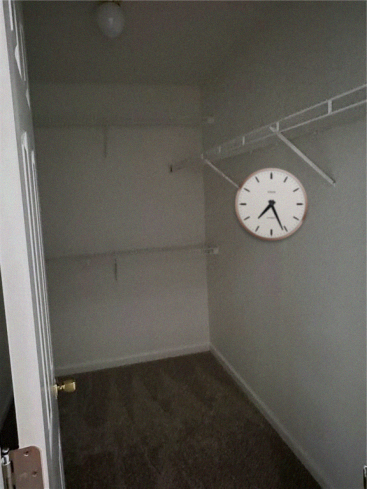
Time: **7:26**
